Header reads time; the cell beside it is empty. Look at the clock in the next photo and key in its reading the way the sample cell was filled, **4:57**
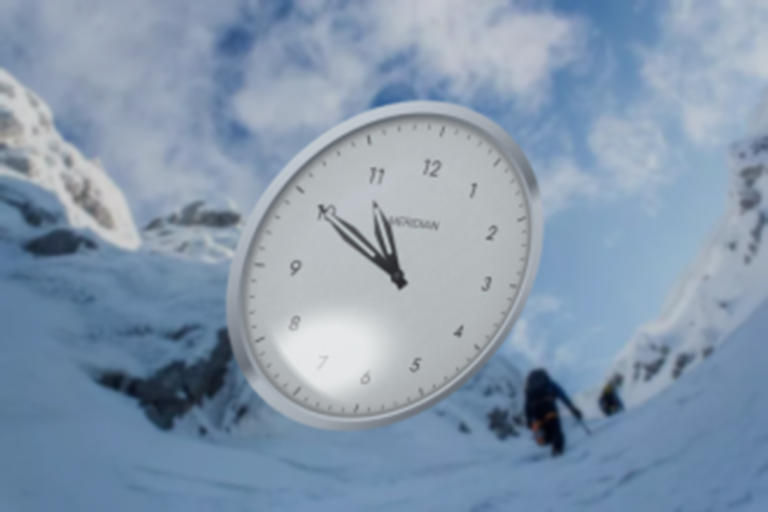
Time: **10:50**
